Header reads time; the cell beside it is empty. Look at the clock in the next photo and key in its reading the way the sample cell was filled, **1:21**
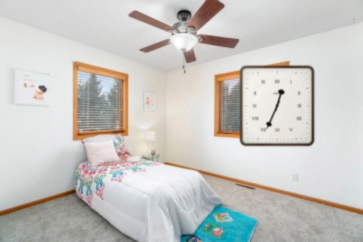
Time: **12:34**
